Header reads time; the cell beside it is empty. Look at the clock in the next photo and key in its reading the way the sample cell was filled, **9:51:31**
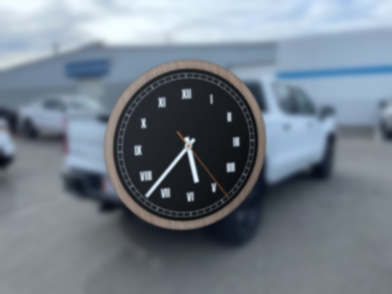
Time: **5:37:24**
